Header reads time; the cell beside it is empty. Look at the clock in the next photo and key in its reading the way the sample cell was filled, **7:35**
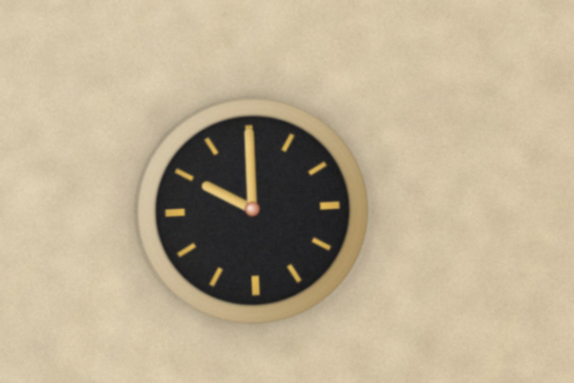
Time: **10:00**
